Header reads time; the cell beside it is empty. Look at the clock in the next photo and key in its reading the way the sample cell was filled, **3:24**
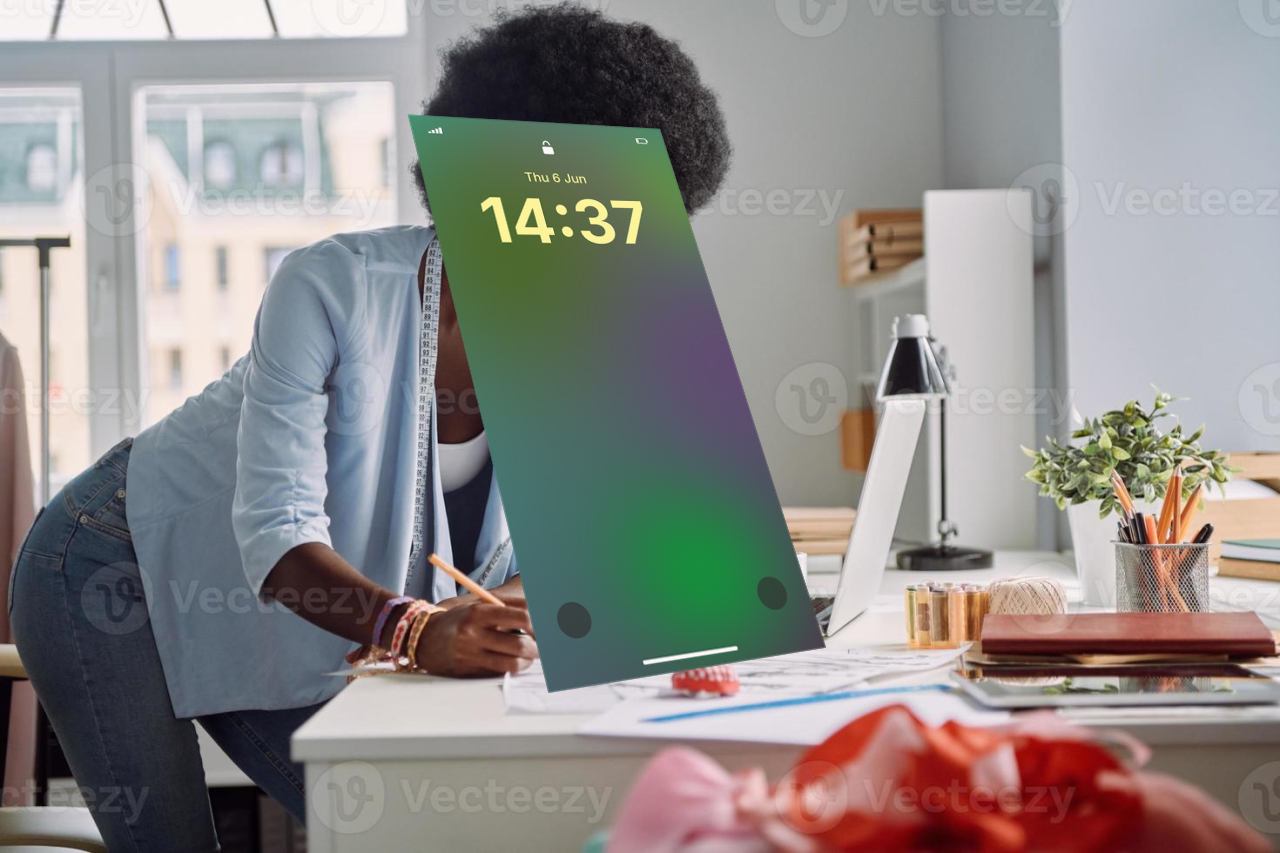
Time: **14:37**
